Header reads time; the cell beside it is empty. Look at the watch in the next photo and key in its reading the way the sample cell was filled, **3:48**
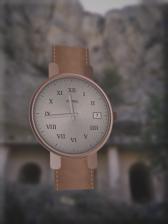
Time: **11:44**
